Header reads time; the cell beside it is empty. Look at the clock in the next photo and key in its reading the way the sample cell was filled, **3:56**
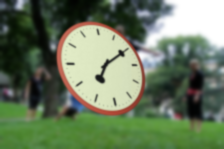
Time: **7:10**
